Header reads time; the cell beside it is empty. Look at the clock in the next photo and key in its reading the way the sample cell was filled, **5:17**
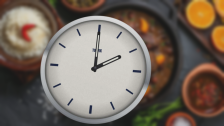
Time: **2:00**
